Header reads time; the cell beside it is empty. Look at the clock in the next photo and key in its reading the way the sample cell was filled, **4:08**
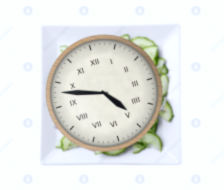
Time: **4:48**
